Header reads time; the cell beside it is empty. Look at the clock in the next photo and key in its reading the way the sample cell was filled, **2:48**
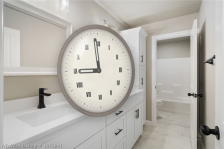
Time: **8:59**
